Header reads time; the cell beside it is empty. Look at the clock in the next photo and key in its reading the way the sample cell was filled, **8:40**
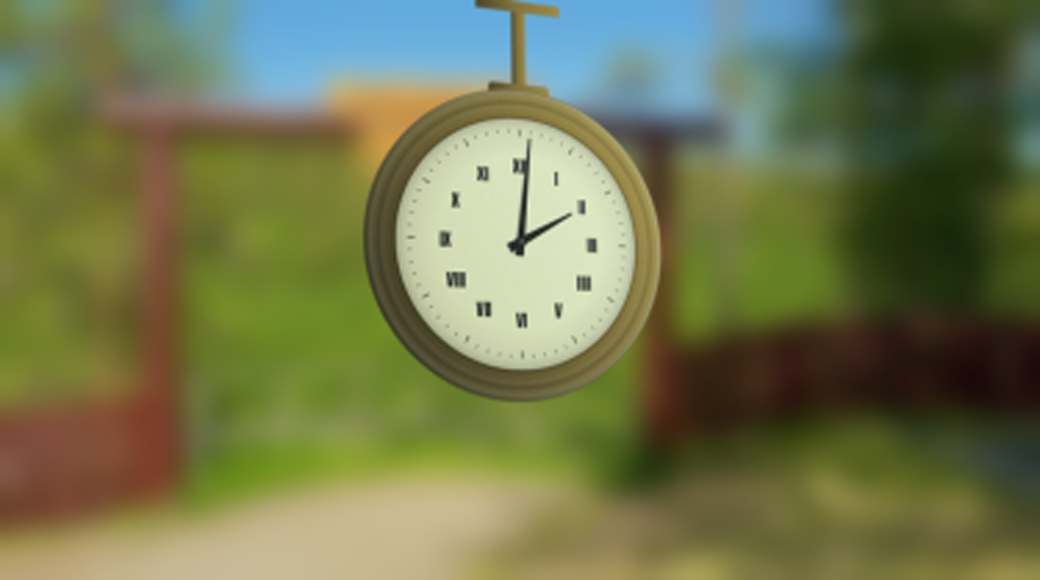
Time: **2:01**
